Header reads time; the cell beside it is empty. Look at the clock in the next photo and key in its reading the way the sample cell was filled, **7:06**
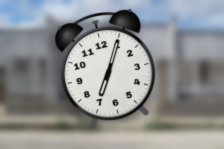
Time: **7:05**
